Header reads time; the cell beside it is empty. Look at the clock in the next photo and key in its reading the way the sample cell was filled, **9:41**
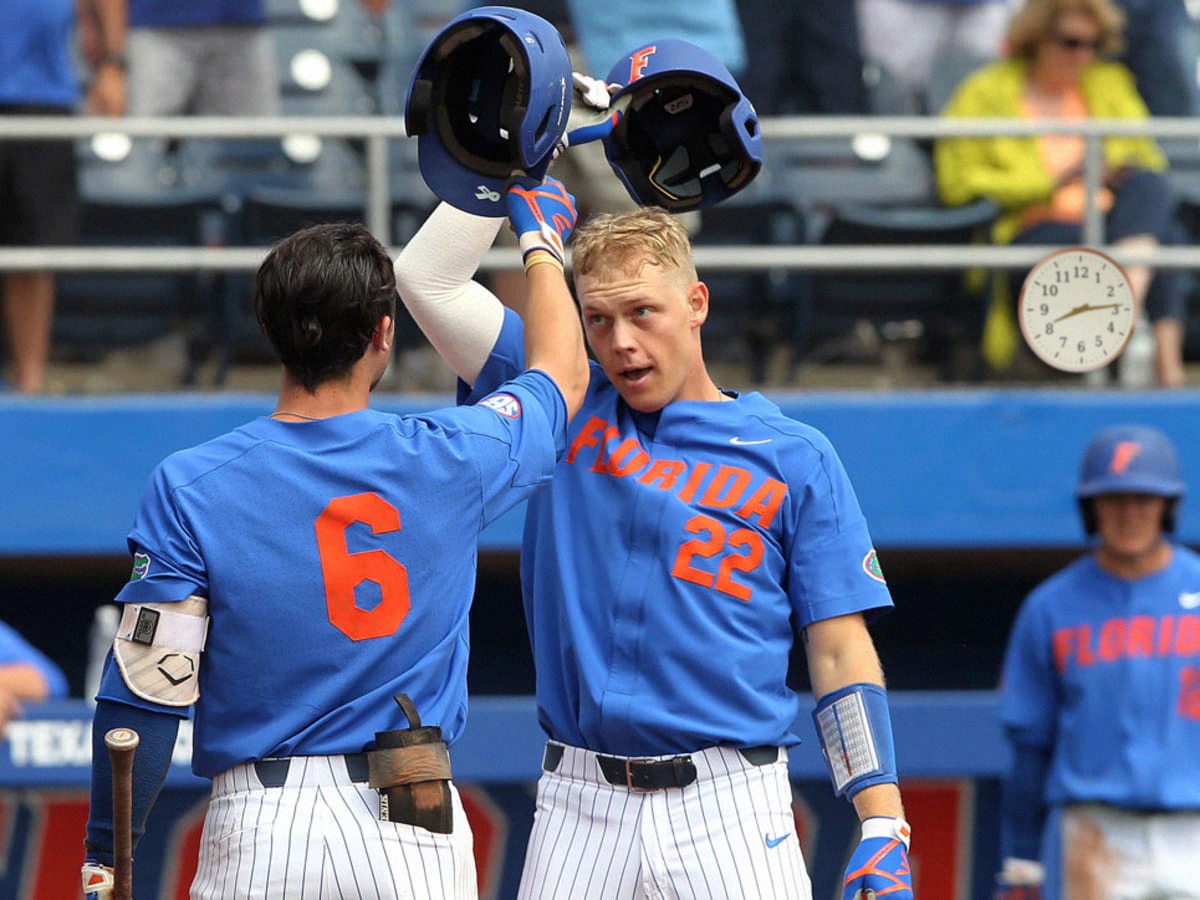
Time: **8:14**
